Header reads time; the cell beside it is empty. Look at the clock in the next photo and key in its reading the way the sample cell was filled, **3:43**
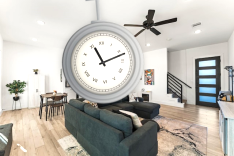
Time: **11:12**
